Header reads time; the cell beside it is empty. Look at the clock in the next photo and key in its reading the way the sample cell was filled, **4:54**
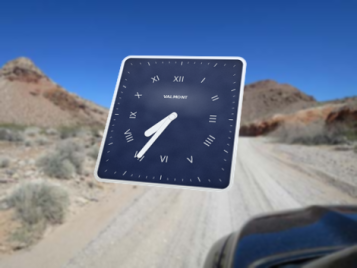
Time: **7:35**
